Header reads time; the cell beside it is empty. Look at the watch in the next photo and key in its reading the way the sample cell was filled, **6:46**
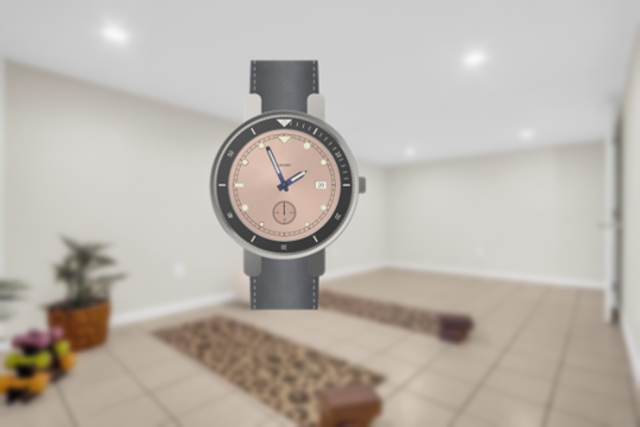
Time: **1:56**
